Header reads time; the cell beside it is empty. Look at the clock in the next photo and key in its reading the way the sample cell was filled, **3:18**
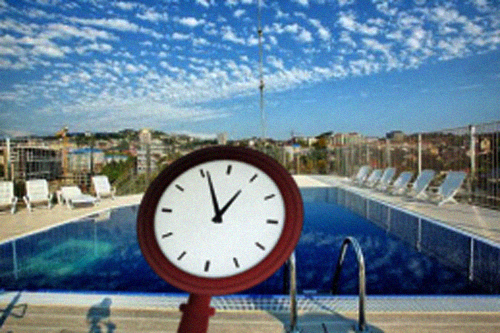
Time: **12:56**
